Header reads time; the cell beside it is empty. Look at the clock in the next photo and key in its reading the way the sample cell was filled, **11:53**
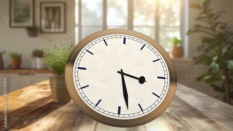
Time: **3:28**
